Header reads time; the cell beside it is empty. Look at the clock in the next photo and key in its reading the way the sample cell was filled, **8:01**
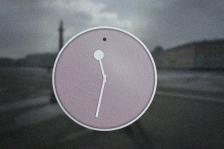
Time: **11:32**
